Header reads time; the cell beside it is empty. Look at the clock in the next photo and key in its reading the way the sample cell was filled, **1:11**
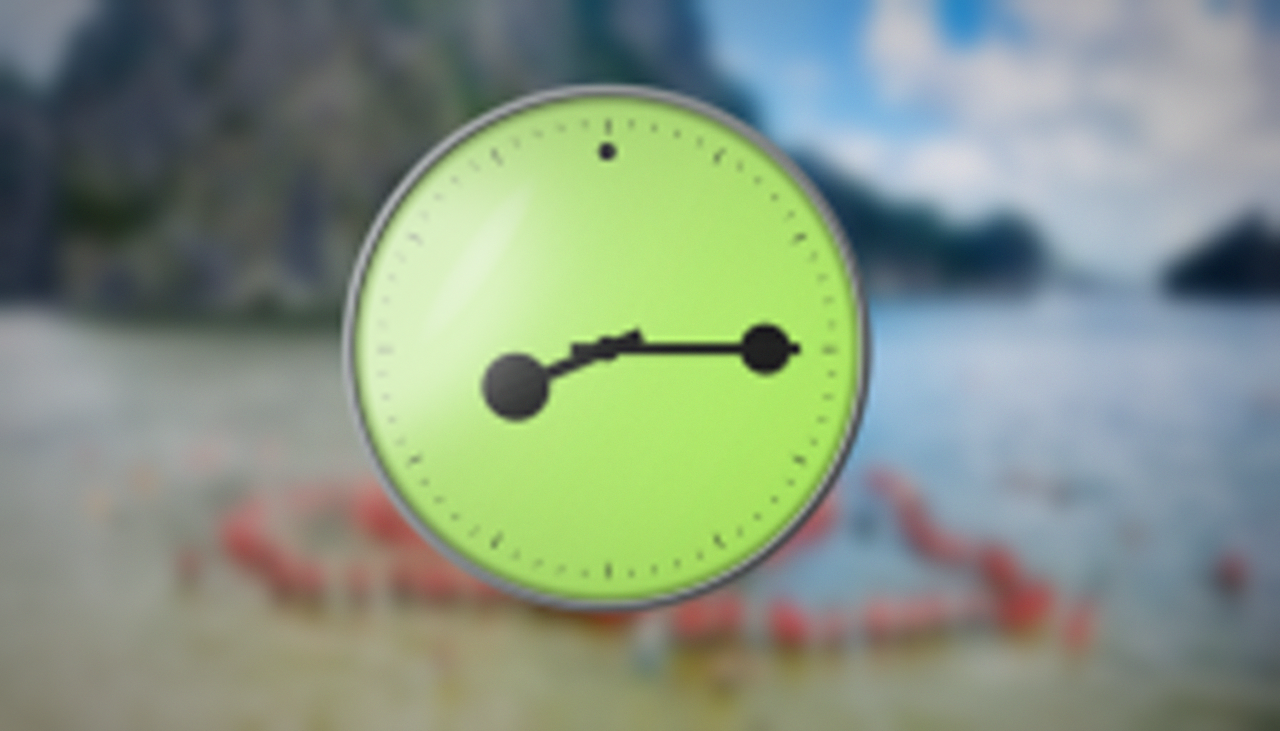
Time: **8:15**
